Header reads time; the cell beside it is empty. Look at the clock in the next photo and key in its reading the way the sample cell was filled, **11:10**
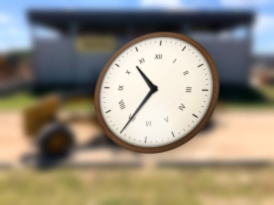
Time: **10:35**
